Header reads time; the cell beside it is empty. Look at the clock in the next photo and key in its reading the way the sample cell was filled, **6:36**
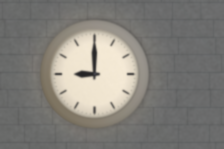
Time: **9:00**
